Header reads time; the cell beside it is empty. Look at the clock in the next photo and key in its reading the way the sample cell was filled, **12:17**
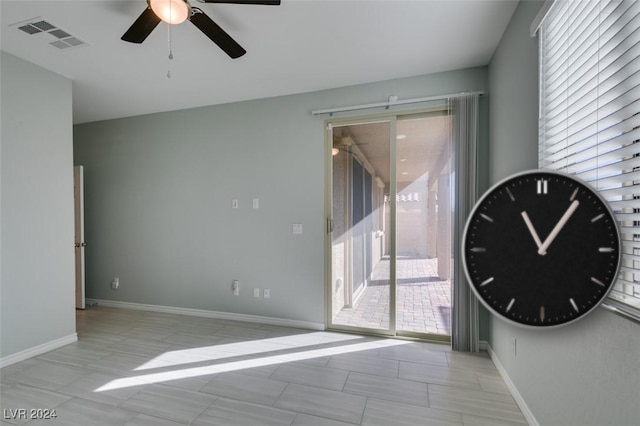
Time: **11:06**
